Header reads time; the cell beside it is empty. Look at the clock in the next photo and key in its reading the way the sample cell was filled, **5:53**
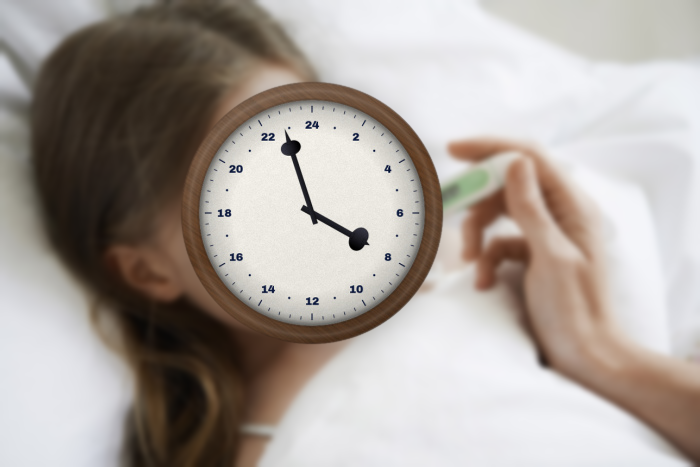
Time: **7:57**
